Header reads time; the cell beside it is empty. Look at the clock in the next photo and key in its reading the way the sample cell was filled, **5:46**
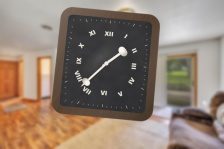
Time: **1:37**
